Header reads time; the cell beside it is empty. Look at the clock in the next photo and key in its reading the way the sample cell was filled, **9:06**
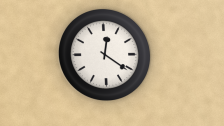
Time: **12:21**
